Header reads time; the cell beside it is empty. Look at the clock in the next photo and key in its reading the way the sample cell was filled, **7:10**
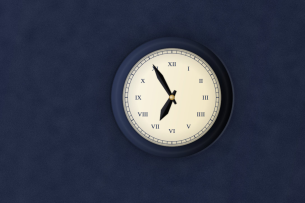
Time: **6:55**
